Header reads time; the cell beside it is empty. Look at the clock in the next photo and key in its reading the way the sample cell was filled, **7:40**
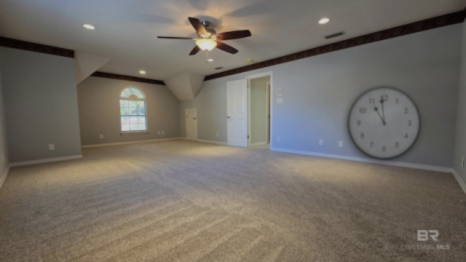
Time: **10:59**
